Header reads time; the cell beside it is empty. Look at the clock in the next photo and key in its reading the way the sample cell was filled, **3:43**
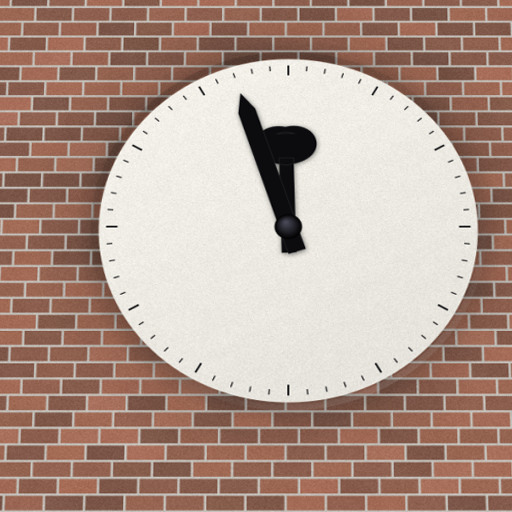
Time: **11:57**
